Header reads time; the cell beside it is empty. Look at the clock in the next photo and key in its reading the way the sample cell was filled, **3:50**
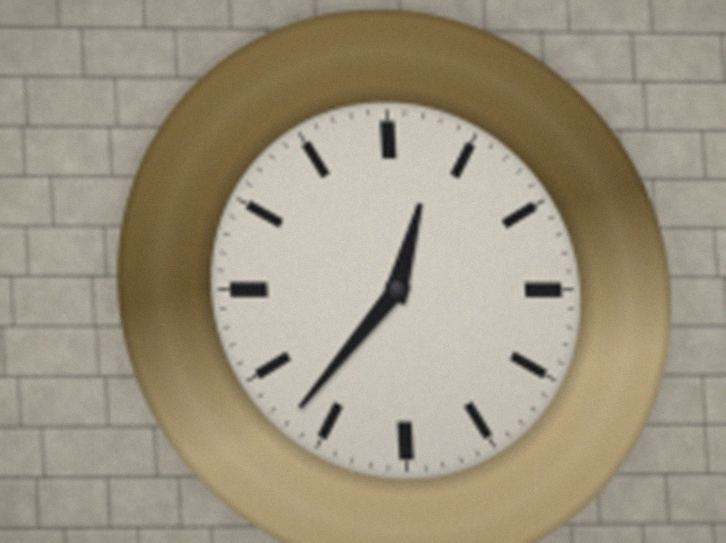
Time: **12:37**
